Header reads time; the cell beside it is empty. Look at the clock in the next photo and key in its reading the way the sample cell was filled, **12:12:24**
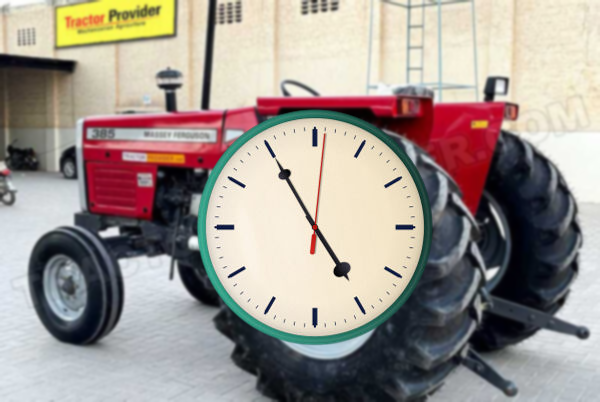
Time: **4:55:01**
